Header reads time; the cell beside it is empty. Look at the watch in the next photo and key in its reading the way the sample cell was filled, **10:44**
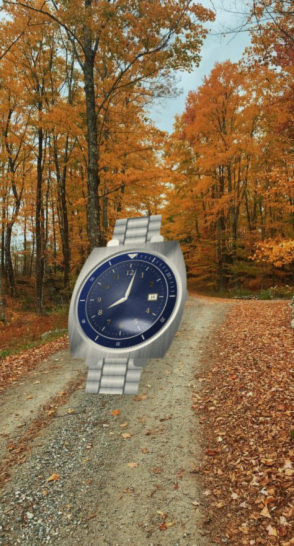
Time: **8:02**
